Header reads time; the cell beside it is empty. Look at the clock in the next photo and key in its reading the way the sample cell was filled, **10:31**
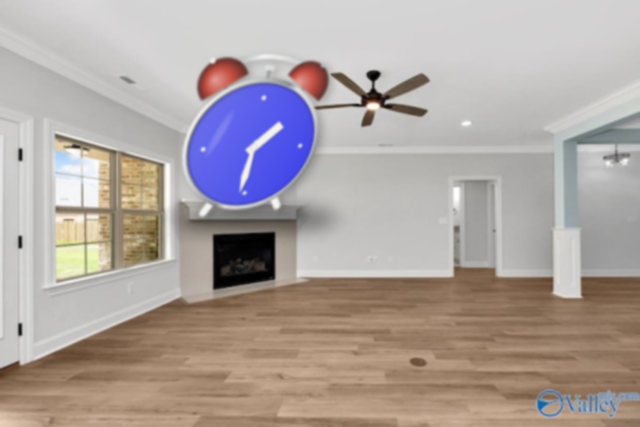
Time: **1:31**
